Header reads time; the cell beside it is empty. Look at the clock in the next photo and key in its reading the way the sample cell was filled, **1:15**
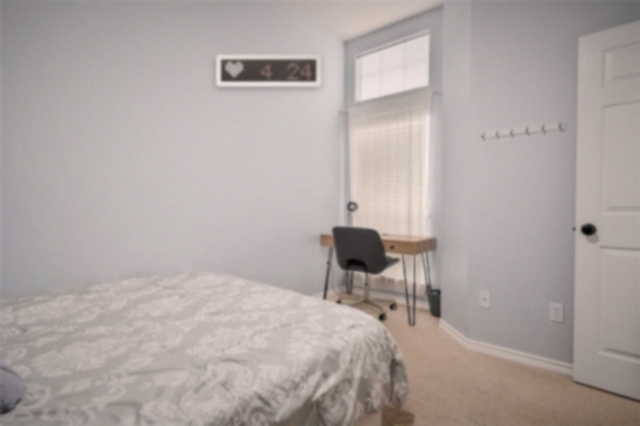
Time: **4:24**
